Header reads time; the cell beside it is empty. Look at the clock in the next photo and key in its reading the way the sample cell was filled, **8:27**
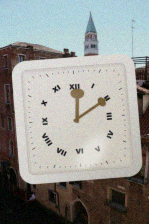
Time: **12:10**
